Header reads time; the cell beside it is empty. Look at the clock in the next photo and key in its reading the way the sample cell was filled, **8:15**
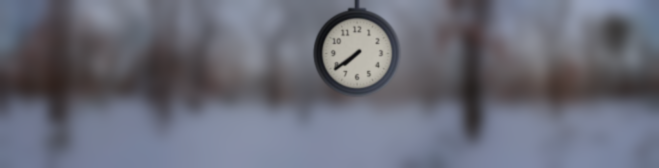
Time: **7:39**
